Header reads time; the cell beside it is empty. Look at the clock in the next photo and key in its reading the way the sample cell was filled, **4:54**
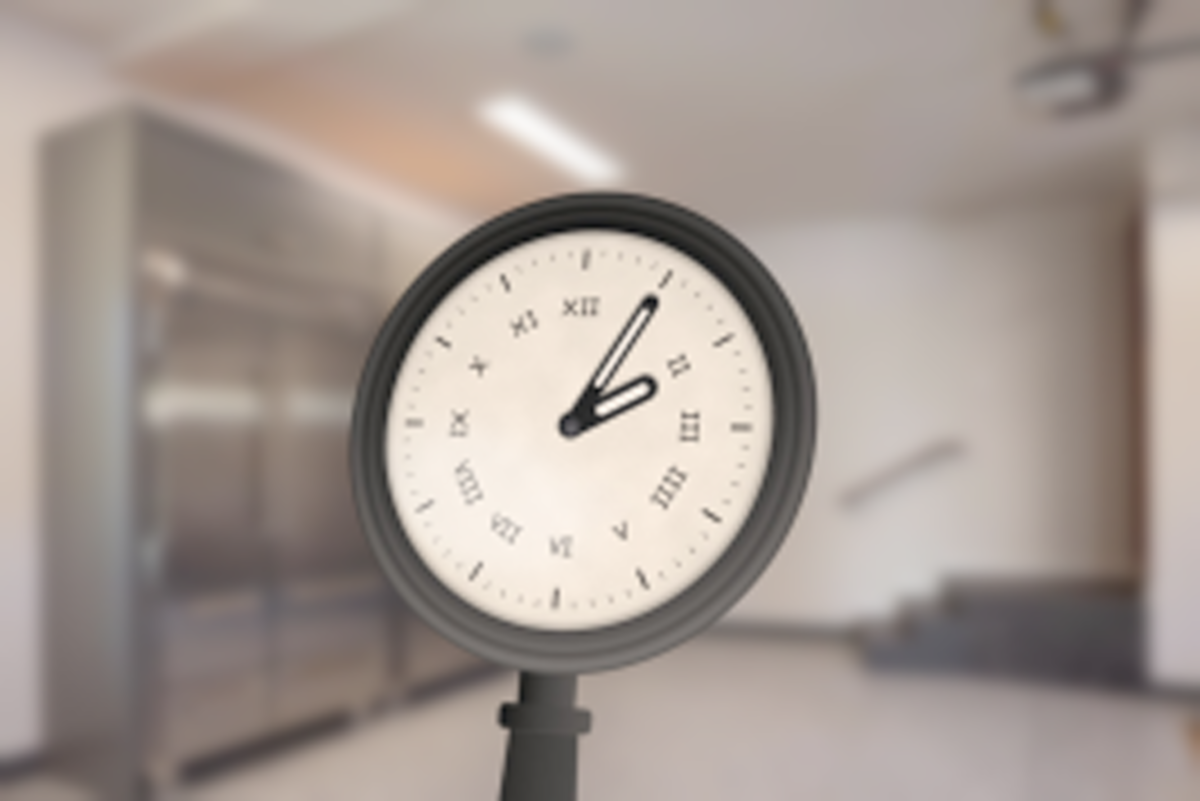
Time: **2:05**
